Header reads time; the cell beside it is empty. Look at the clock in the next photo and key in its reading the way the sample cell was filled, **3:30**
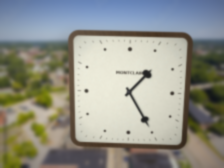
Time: **1:25**
